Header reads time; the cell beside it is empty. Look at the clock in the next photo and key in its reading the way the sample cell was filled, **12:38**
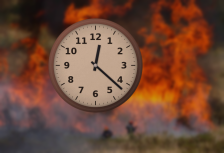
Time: **12:22**
